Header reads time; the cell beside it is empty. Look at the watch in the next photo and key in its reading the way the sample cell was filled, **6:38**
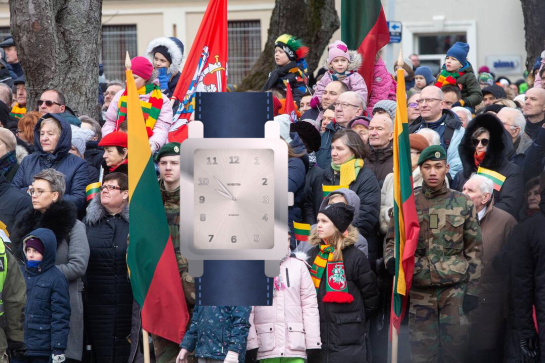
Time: **9:53**
